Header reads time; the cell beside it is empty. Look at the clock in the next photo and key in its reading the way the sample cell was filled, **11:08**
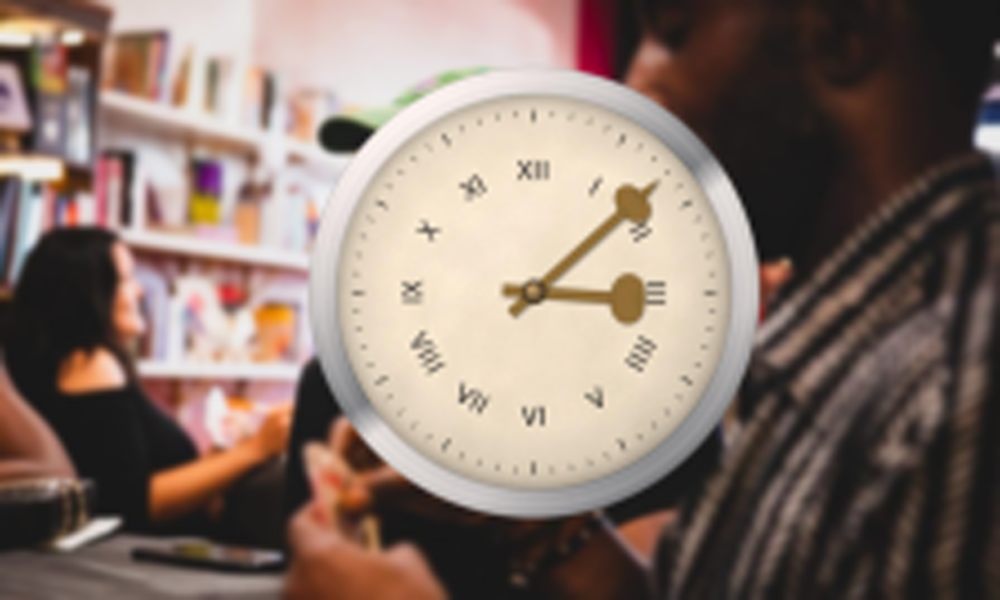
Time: **3:08**
